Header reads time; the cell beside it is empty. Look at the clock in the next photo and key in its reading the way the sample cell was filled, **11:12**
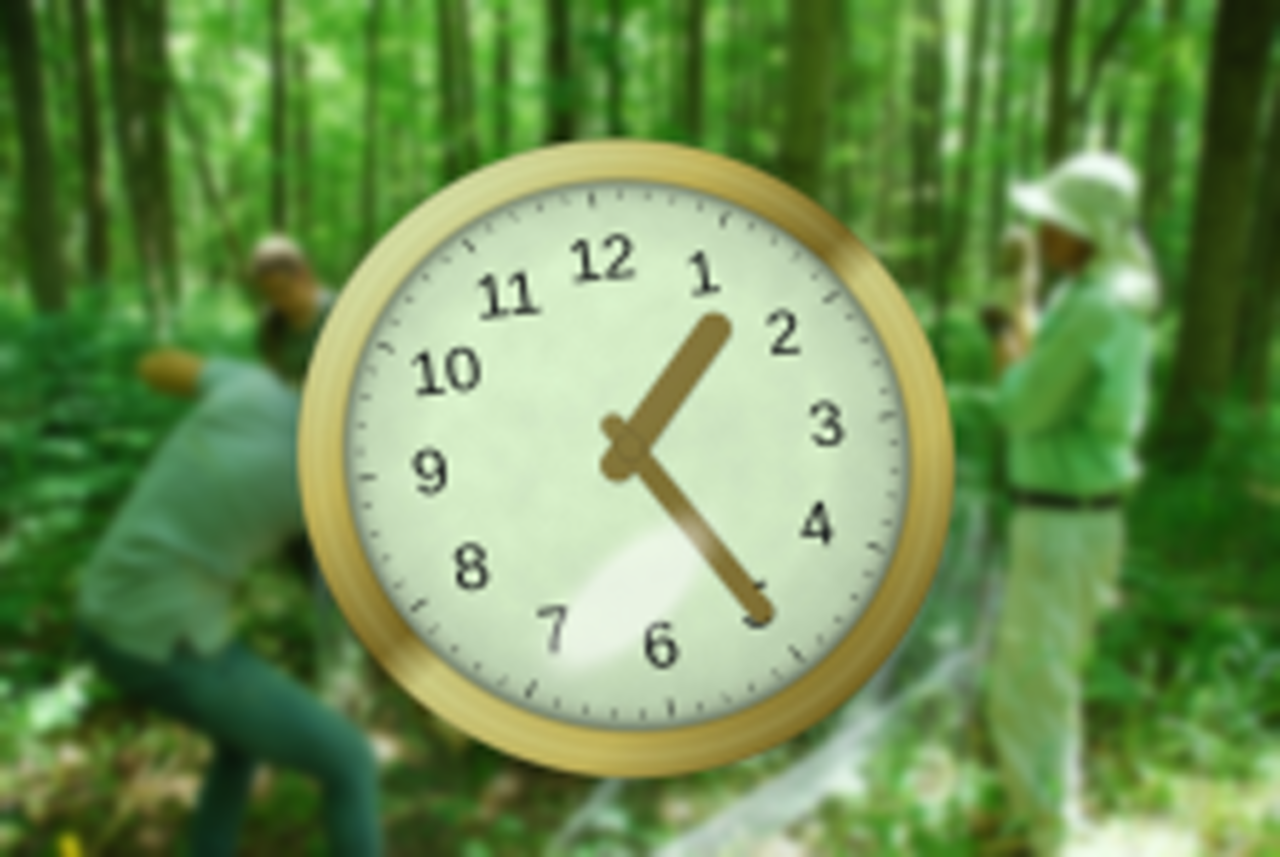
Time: **1:25**
